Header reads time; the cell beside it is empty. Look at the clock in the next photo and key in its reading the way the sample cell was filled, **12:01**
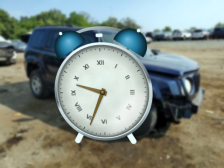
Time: **9:34**
